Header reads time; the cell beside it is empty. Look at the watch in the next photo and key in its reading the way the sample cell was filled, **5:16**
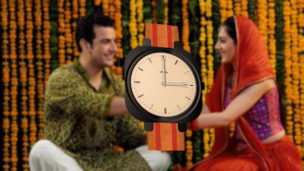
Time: **3:00**
